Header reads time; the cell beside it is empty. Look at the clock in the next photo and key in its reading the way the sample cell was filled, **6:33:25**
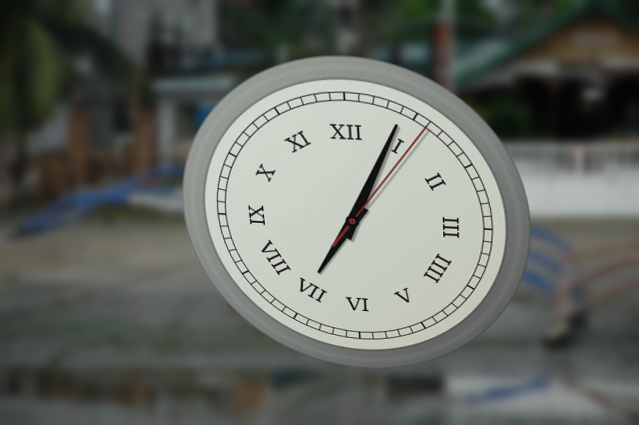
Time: **7:04:06**
